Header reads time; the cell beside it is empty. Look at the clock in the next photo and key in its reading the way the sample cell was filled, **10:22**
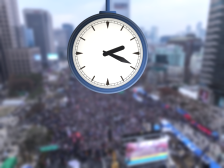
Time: **2:19**
